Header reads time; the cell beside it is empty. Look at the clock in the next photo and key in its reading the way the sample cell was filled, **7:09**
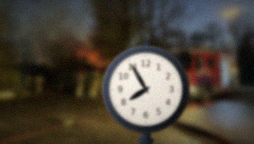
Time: **7:55**
